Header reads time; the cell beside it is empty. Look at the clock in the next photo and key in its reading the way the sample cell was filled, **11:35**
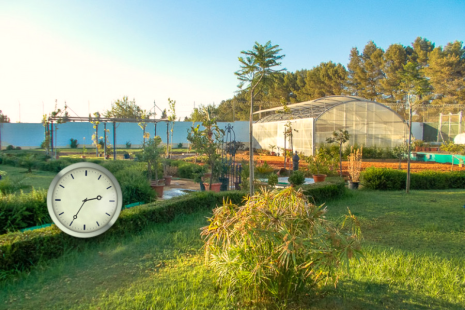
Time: **2:35**
